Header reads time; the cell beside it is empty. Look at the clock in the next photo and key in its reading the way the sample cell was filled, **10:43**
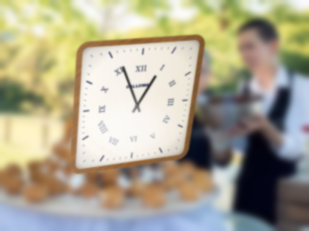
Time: **12:56**
